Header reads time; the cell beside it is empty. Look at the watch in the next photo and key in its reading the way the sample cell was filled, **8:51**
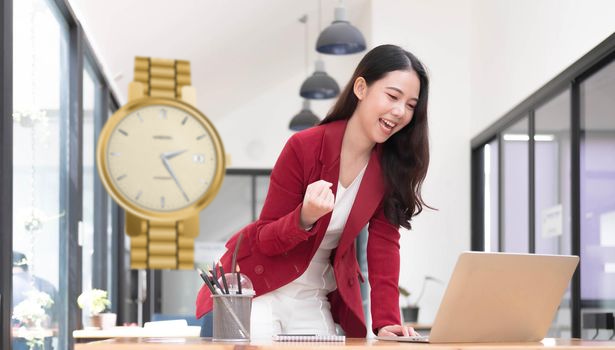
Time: **2:25**
